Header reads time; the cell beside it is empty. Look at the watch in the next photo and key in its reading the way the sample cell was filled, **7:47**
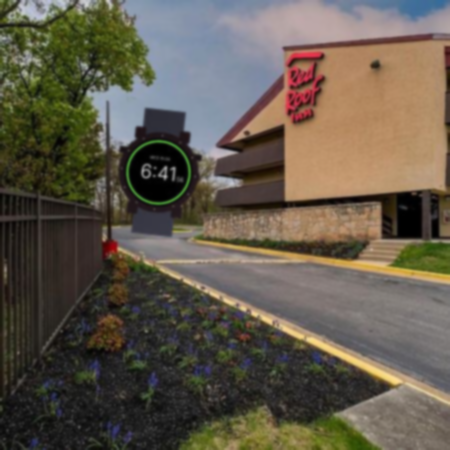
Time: **6:41**
